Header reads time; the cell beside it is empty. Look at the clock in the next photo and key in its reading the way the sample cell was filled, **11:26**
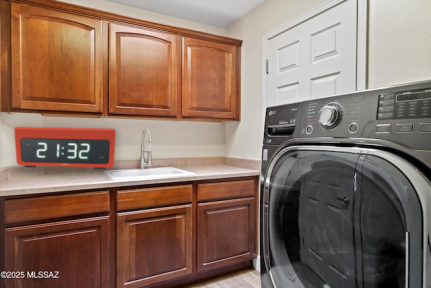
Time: **21:32**
